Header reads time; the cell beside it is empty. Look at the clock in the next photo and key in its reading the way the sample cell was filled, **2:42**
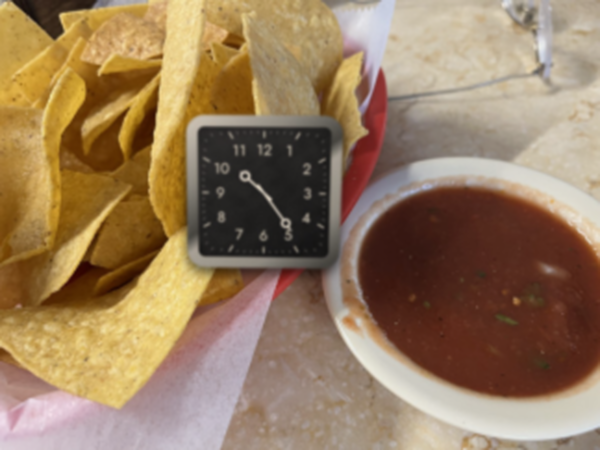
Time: **10:24**
